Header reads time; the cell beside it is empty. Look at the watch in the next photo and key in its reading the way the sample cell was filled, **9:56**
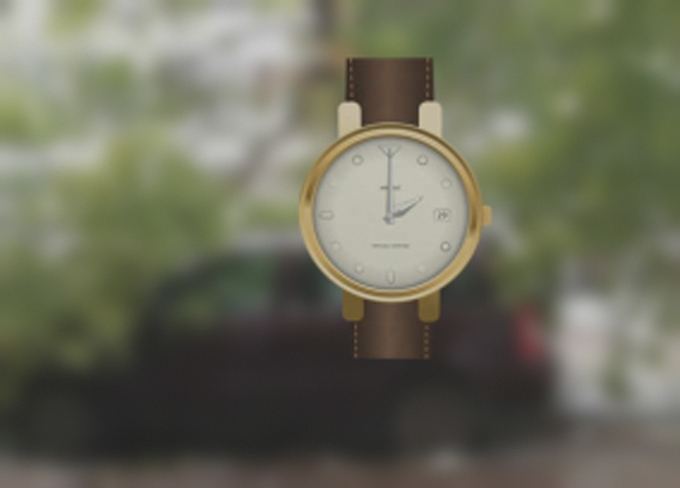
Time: **2:00**
